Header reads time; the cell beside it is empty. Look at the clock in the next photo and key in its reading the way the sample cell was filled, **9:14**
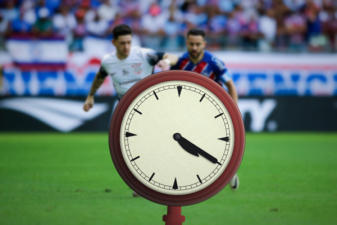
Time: **4:20**
